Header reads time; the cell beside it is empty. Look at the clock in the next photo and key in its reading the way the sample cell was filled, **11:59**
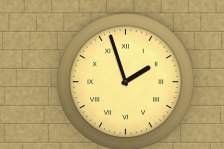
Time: **1:57**
